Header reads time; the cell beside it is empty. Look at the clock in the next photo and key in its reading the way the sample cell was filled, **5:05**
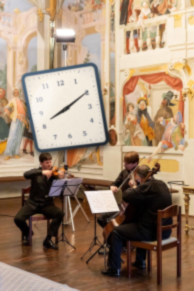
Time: **8:10**
